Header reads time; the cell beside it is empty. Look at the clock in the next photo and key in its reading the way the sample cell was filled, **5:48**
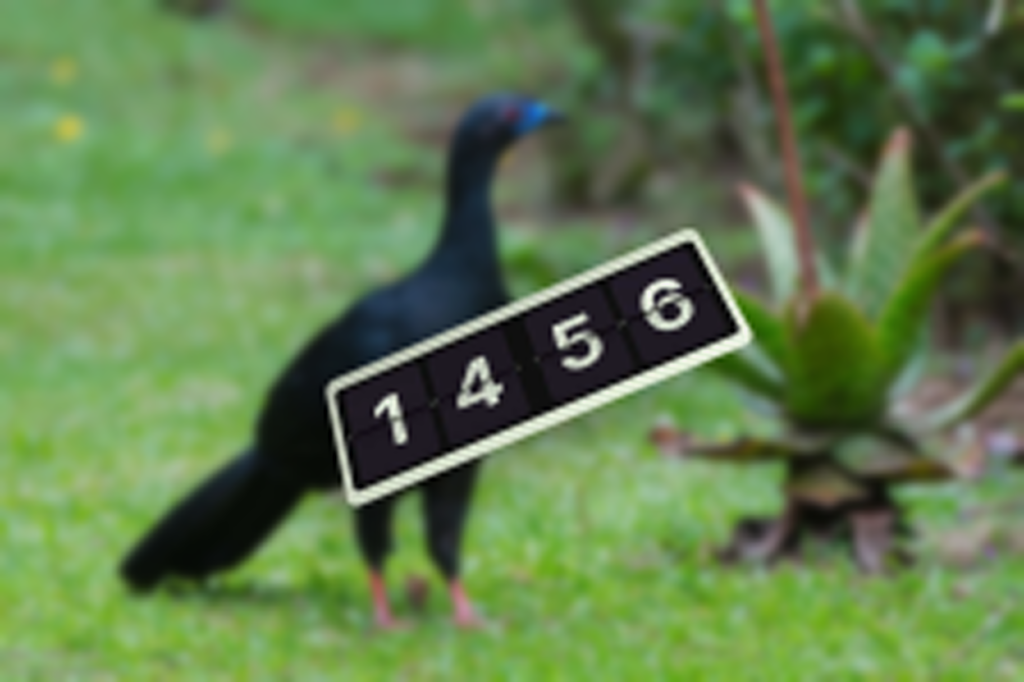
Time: **14:56**
